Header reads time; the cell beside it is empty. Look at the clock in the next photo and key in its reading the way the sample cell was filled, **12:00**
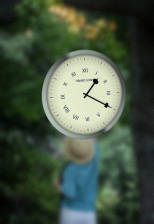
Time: **1:20**
